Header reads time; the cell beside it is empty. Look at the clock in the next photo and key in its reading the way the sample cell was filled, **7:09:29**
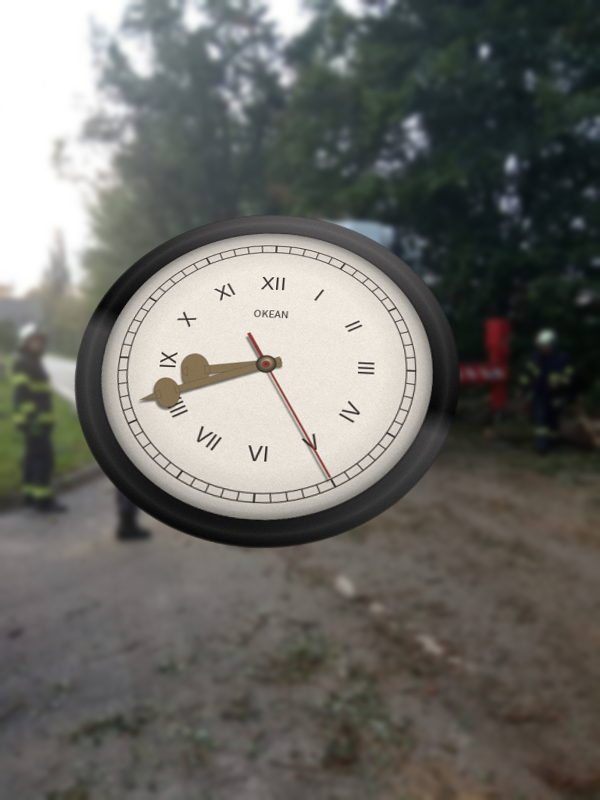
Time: **8:41:25**
